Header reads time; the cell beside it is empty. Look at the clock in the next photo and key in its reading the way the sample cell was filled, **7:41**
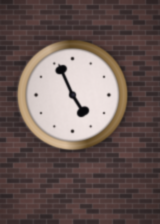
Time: **4:56**
